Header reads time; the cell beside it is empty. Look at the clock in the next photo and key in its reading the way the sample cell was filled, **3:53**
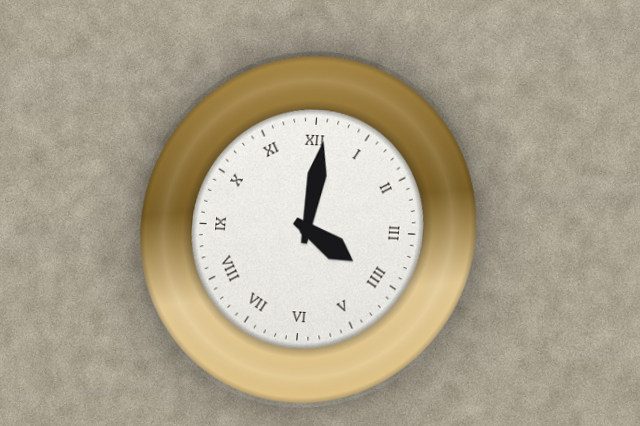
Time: **4:01**
